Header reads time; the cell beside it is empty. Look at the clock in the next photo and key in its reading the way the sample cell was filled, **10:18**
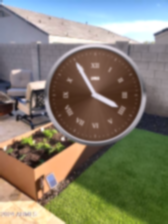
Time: **3:55**
